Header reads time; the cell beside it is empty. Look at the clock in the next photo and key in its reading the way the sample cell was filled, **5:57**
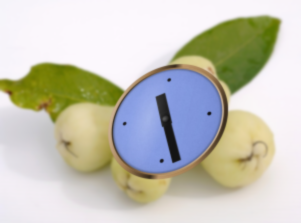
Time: **11:27**
